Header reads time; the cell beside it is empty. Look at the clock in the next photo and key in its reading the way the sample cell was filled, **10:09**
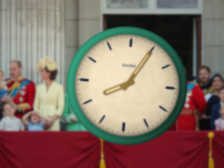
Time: **8:05**
